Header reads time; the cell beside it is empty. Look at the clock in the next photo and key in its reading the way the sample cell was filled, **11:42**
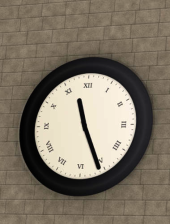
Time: **11:26**
